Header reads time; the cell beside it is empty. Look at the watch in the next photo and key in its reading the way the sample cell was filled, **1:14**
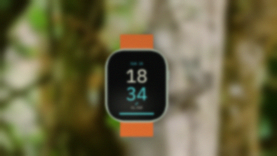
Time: **18:34**
